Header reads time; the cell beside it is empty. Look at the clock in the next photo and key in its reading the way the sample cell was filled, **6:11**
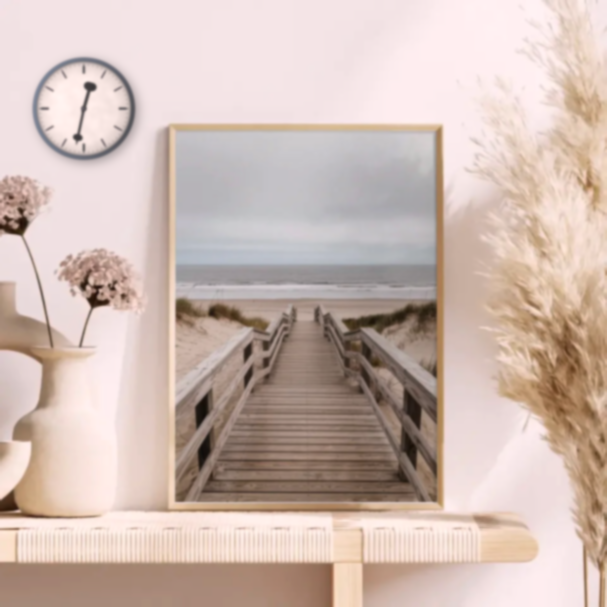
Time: **12:32**
